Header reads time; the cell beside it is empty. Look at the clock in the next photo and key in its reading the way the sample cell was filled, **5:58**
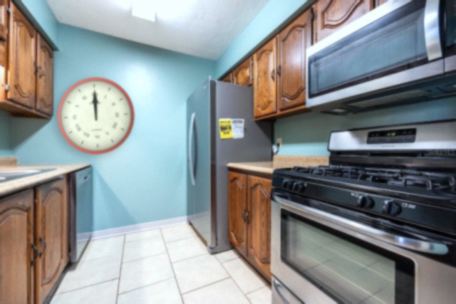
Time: **12:00**
